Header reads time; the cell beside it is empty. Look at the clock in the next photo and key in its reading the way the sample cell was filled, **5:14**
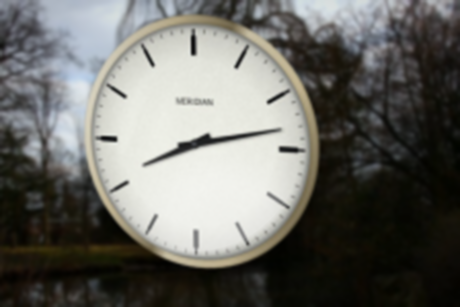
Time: **8:13**
